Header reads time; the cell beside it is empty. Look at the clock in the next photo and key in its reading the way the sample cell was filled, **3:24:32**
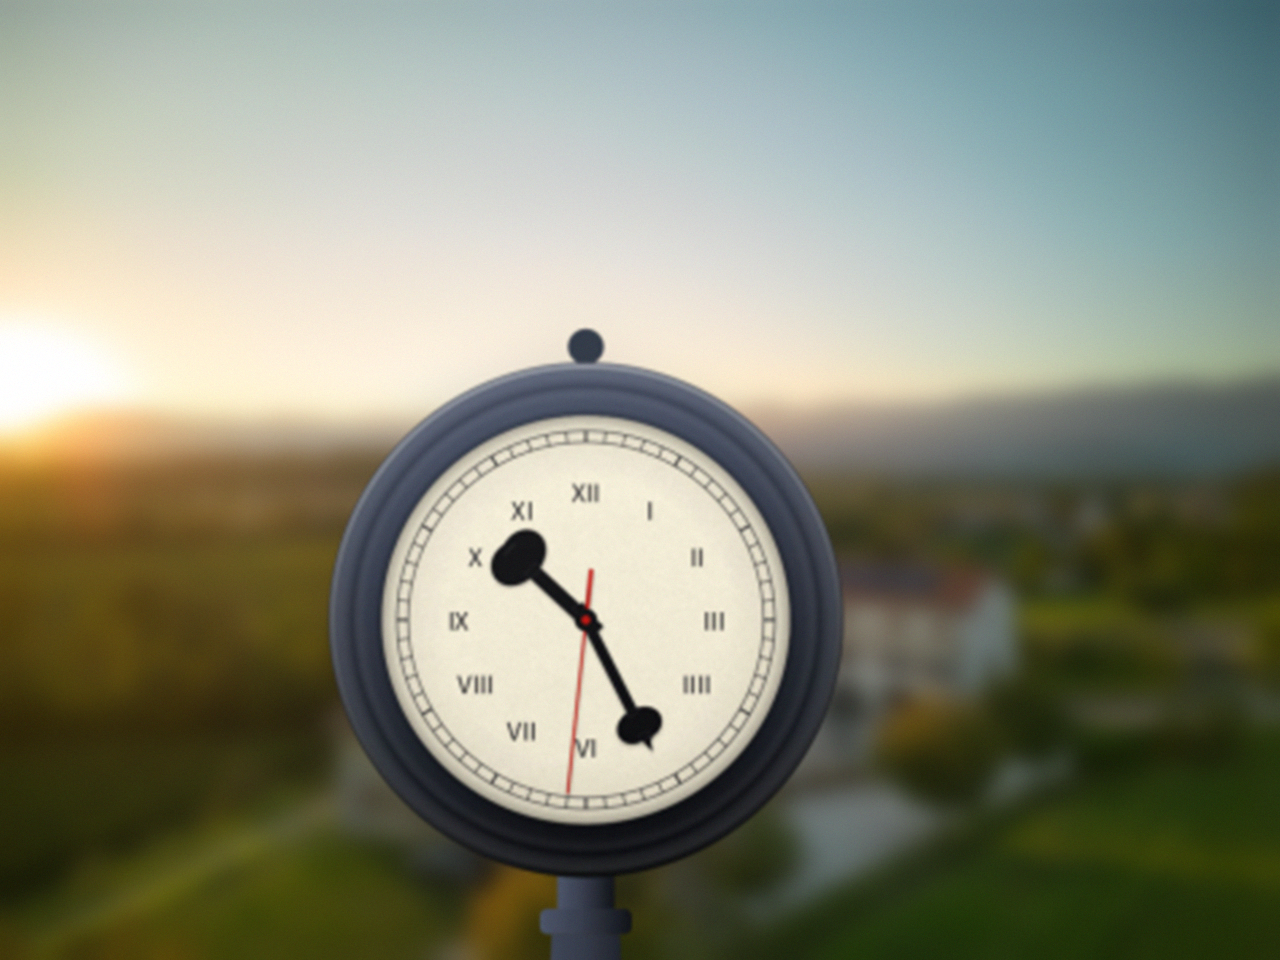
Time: **10:25:31**
